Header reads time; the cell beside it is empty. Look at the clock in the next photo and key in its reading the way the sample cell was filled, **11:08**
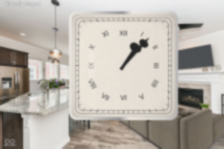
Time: **1:07**
